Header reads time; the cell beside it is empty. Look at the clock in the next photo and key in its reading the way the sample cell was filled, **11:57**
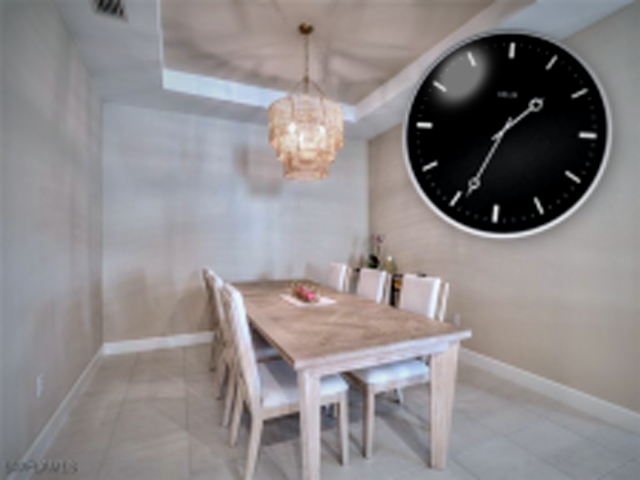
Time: **1:34**
